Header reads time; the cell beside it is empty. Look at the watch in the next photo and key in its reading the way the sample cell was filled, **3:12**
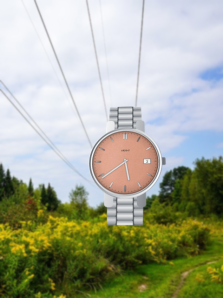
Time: **5:39**
